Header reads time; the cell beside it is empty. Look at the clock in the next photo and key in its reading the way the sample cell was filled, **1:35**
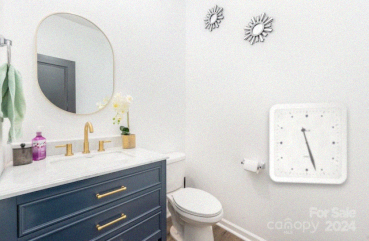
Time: **11:27**
